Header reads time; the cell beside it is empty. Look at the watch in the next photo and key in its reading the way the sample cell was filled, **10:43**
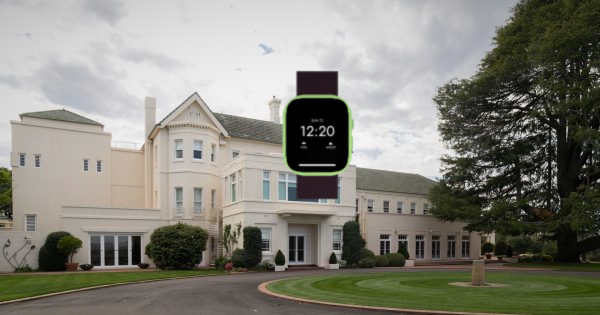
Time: **12:20**
